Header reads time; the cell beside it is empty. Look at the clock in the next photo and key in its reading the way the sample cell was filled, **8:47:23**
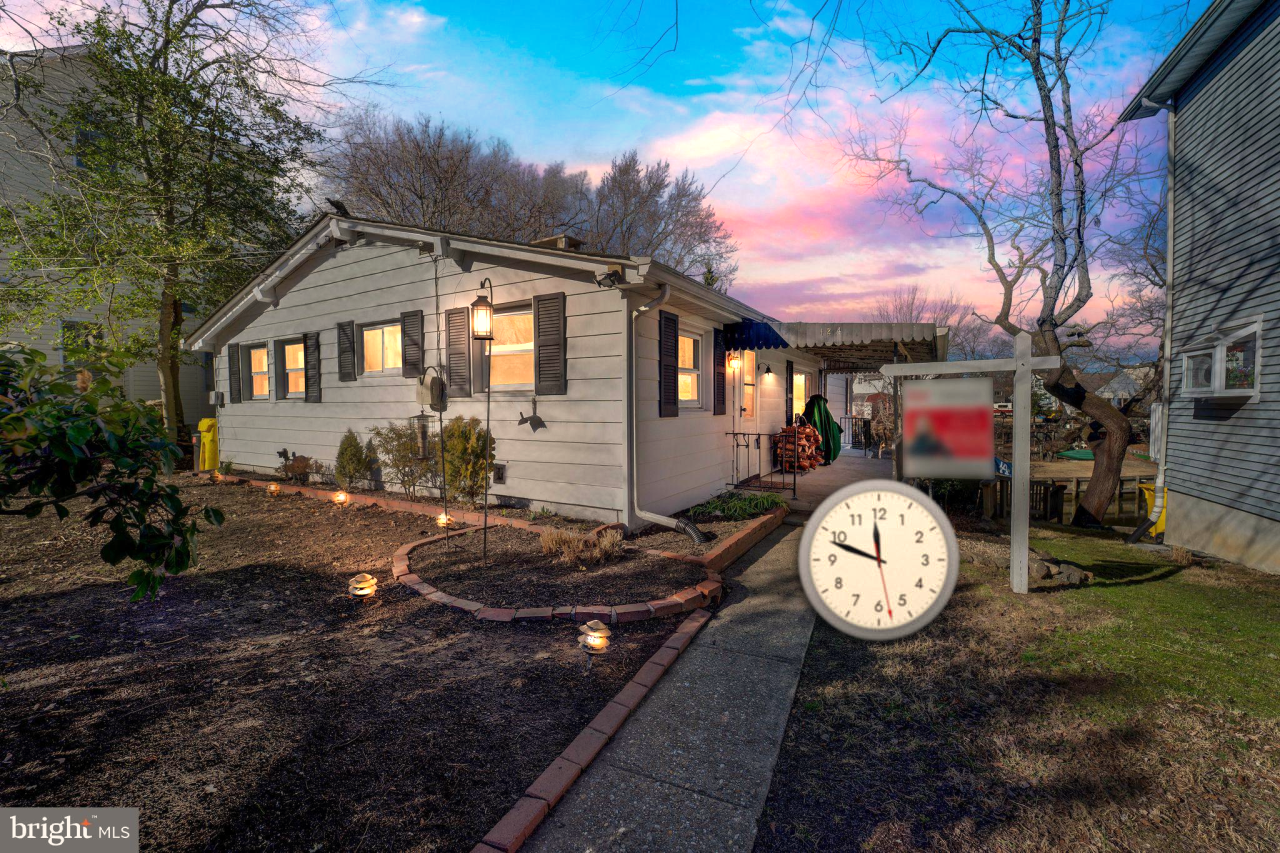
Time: **11:48:28**
